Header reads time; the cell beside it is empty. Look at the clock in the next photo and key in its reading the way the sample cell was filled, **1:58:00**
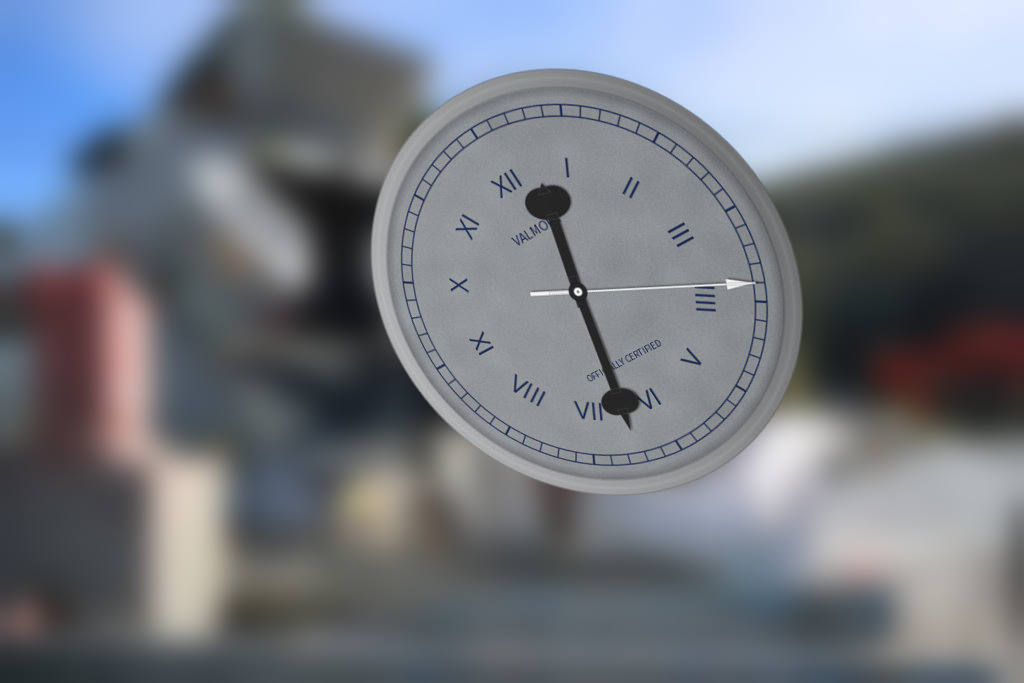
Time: **12:32:19**
